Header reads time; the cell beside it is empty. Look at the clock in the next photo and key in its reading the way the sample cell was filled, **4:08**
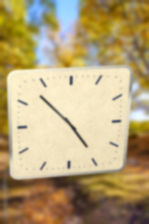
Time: **4:53**
